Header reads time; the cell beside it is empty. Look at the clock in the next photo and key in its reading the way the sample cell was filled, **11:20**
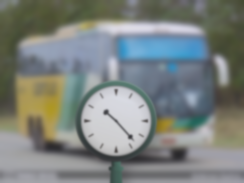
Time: **10:23**
